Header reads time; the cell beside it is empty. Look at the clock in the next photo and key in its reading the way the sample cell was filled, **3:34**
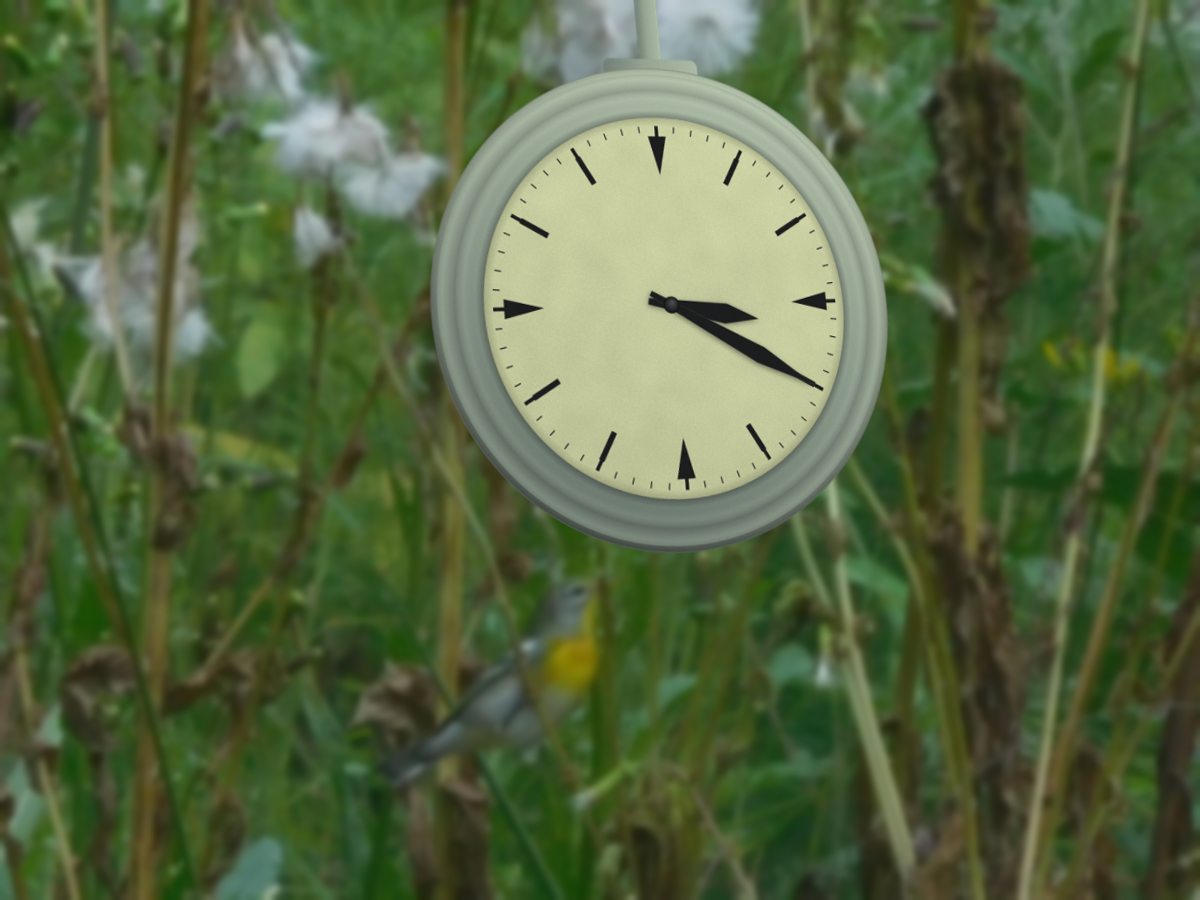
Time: **3:20**
